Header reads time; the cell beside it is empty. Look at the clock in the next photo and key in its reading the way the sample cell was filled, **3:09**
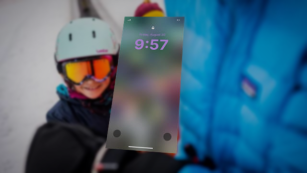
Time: **9:57**
